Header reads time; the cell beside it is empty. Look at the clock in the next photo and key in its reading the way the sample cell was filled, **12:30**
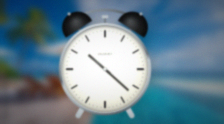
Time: **10:22**
